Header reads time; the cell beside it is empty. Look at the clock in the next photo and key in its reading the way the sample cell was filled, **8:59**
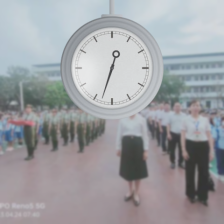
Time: **12:33**
